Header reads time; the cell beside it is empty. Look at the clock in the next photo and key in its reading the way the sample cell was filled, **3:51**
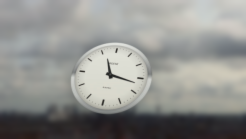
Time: **11:17**
